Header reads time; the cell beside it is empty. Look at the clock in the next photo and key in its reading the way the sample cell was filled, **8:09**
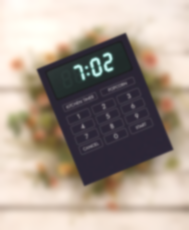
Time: **7:02**
